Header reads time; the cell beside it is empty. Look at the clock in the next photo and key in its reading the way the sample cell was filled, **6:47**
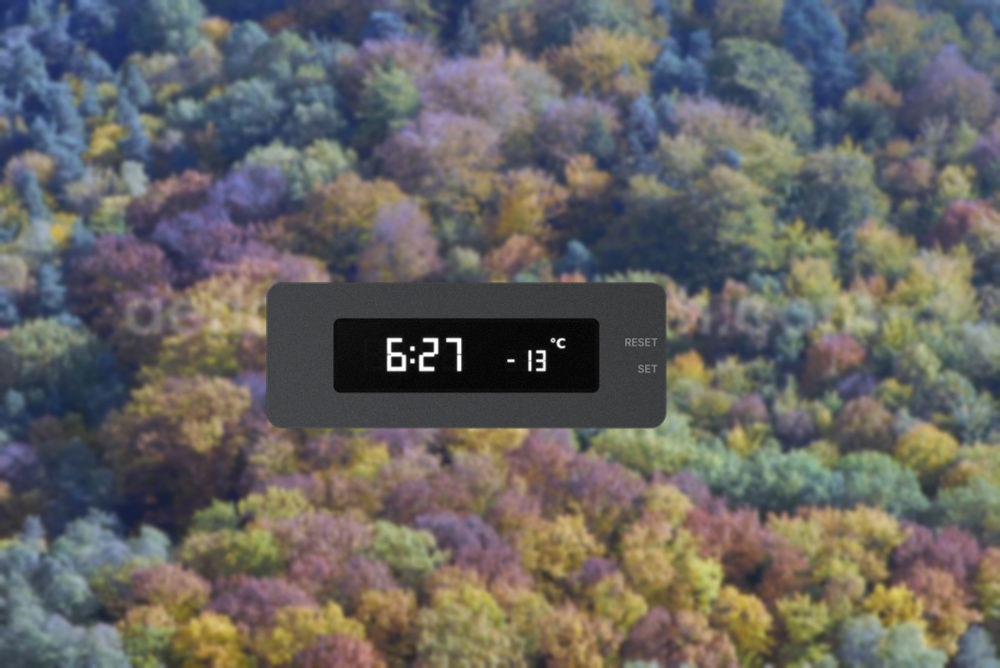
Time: **6:27**
